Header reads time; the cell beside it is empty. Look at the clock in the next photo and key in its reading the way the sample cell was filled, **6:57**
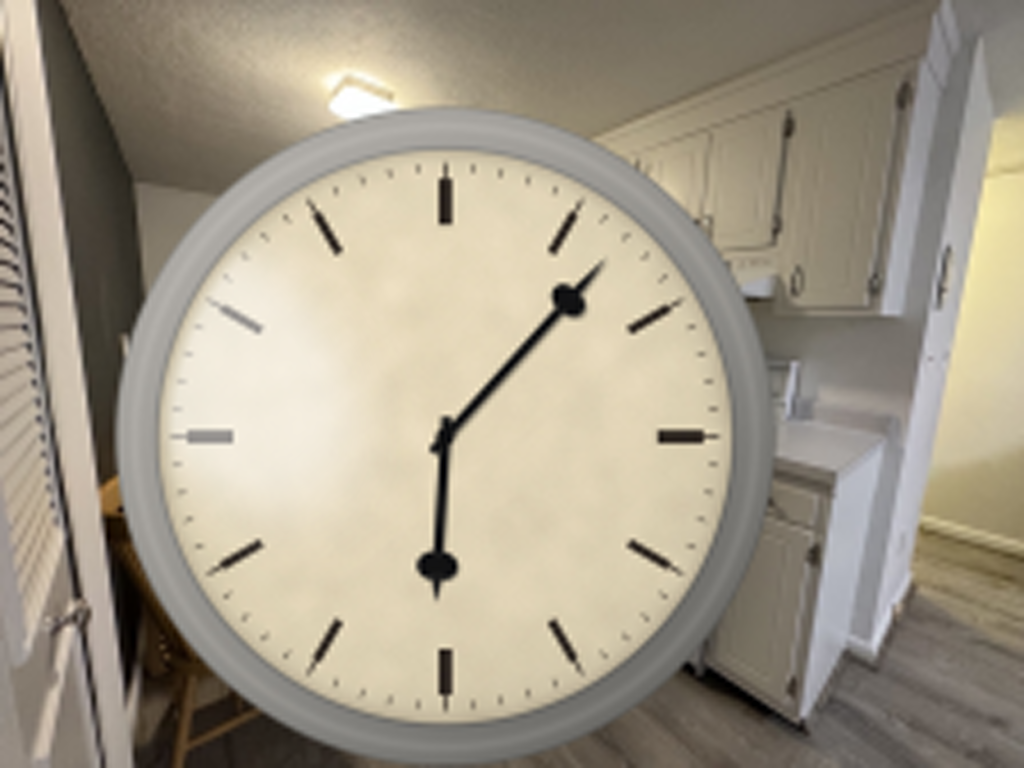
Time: **6:07**
